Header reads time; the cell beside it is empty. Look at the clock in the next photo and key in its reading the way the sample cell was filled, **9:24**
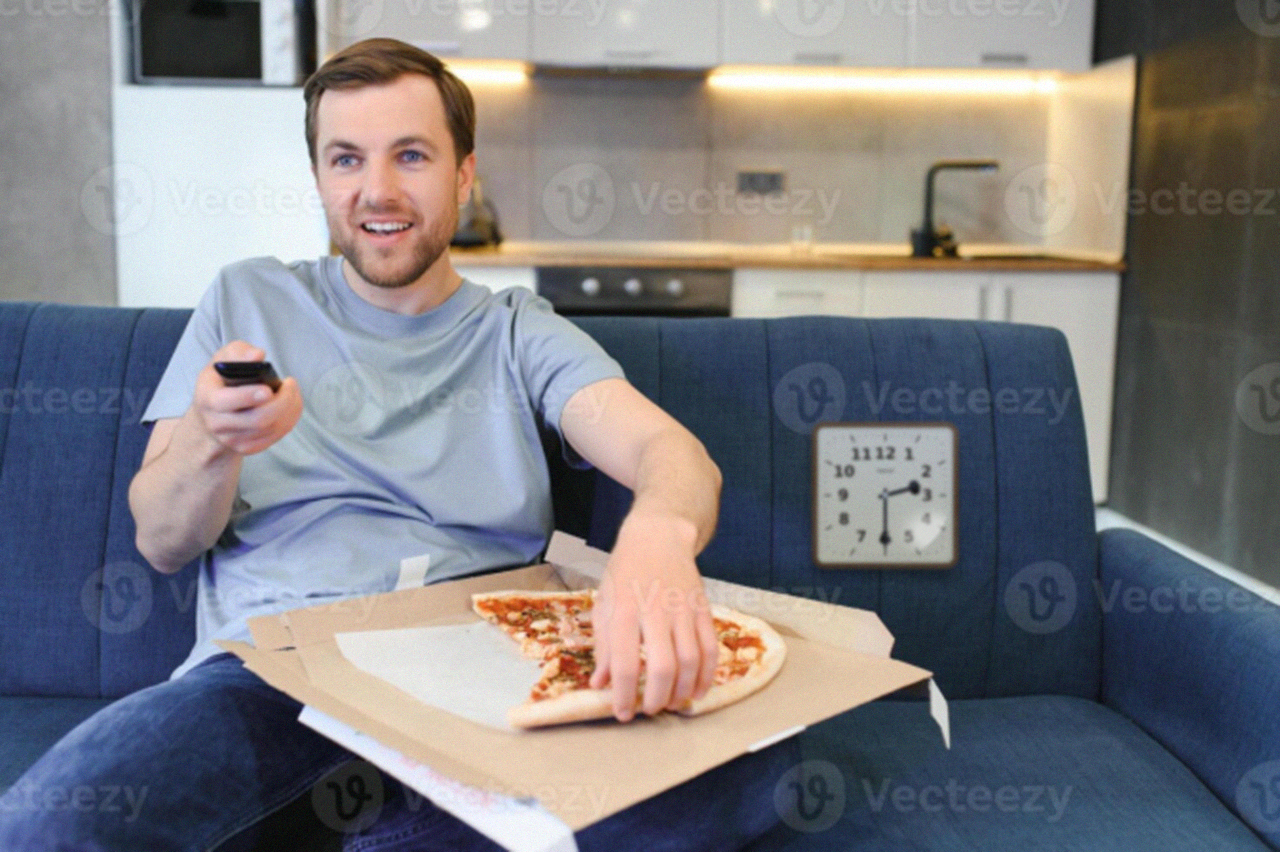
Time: **2:30**
